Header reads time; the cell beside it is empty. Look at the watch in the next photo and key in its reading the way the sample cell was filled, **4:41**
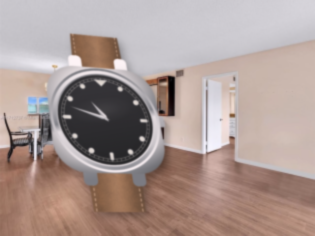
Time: **10:48**
